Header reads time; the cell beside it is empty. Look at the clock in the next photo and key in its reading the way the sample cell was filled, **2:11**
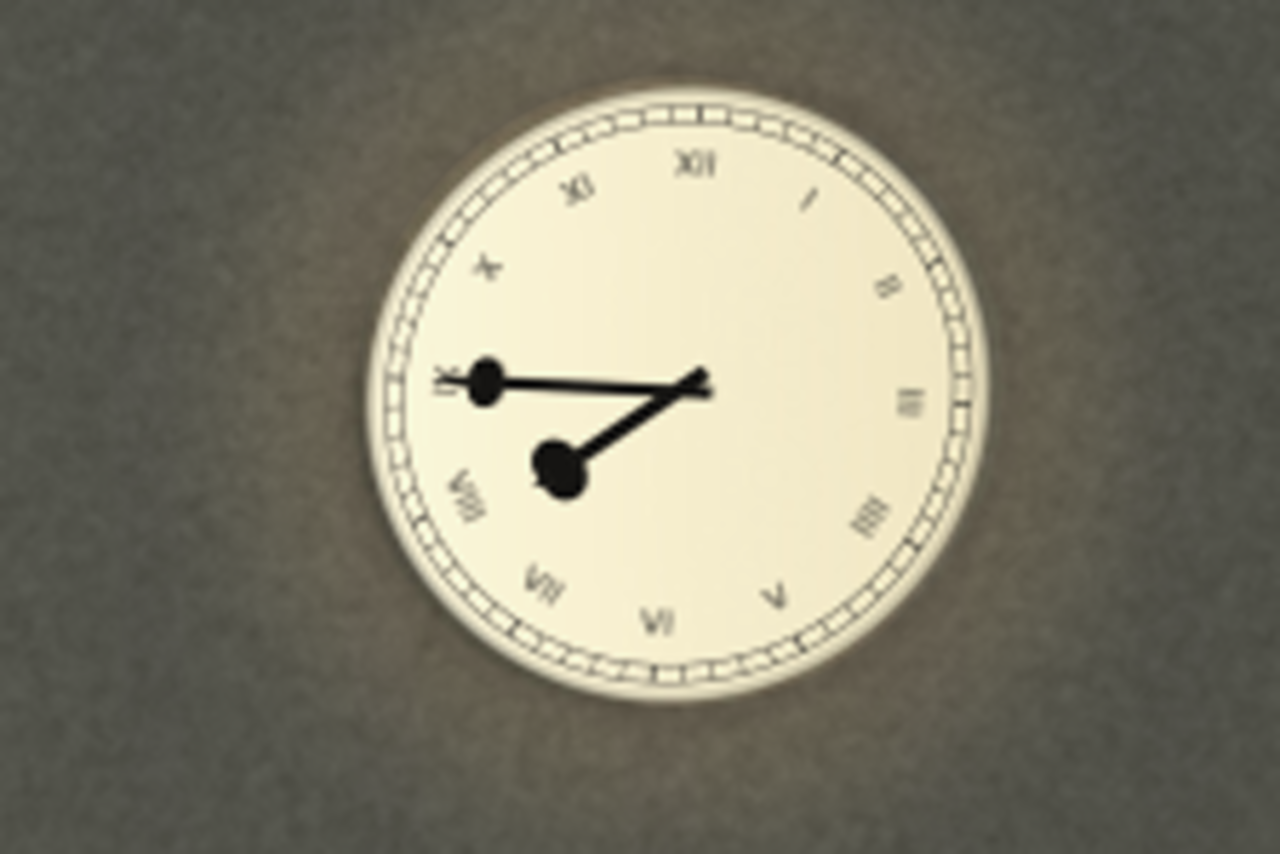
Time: **7:45**
